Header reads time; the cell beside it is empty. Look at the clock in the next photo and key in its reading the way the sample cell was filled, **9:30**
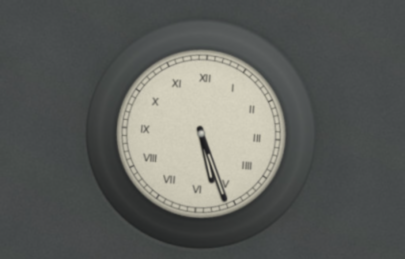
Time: **5:26**
